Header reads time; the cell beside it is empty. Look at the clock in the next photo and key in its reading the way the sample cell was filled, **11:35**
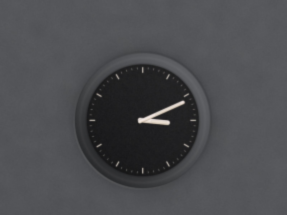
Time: **3:11**
